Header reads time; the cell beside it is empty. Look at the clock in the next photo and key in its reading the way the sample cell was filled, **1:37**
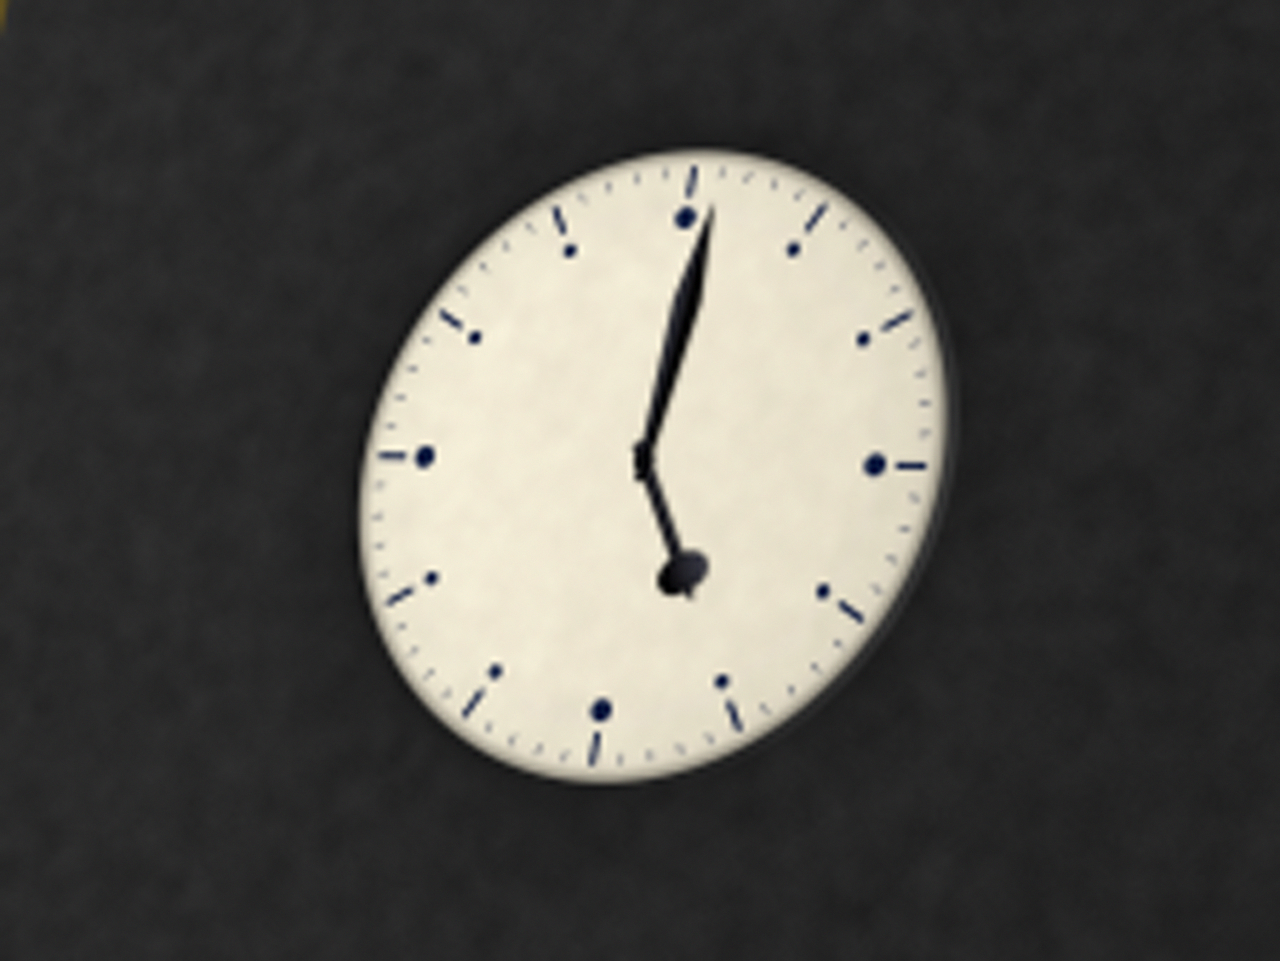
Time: **5:01**
